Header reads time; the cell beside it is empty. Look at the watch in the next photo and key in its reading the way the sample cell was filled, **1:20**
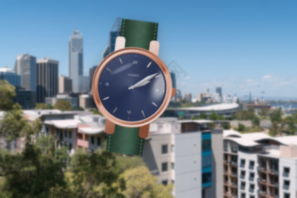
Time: **2:09**
